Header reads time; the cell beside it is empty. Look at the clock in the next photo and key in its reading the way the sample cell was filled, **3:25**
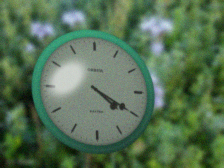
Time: **4:20**
